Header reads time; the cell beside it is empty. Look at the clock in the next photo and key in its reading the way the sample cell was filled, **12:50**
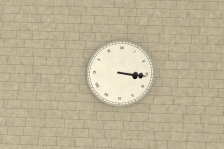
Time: **3:16**
